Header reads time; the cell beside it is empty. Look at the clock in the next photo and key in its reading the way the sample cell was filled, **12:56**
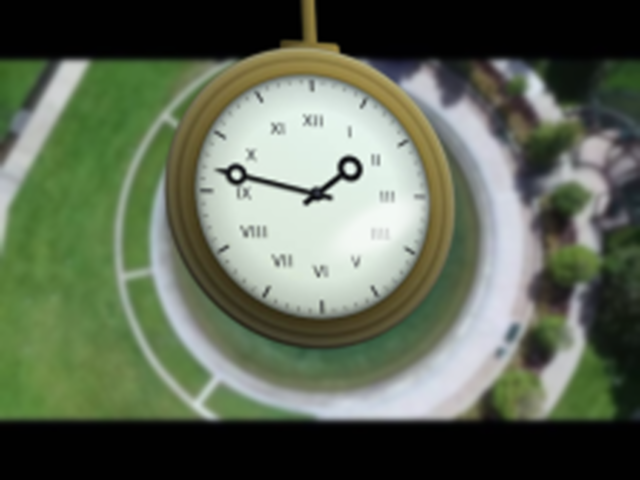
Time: **1:47**
